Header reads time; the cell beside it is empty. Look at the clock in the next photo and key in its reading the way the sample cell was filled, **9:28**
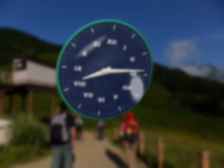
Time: **8:14**
